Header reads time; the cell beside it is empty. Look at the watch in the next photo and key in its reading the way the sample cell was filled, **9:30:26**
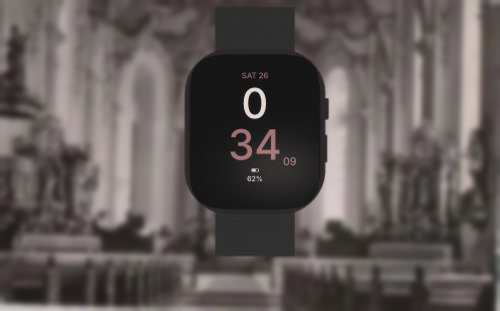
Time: **0:34:09**
